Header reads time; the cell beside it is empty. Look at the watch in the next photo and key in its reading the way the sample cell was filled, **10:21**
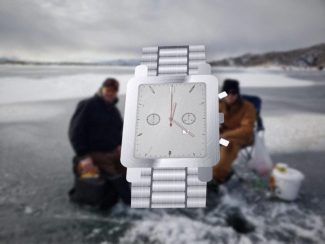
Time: **12:22**
